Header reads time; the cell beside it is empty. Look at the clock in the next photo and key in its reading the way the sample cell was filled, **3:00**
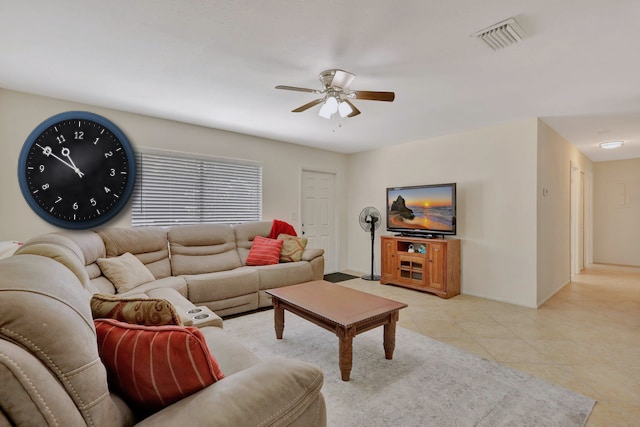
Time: **10:50**
